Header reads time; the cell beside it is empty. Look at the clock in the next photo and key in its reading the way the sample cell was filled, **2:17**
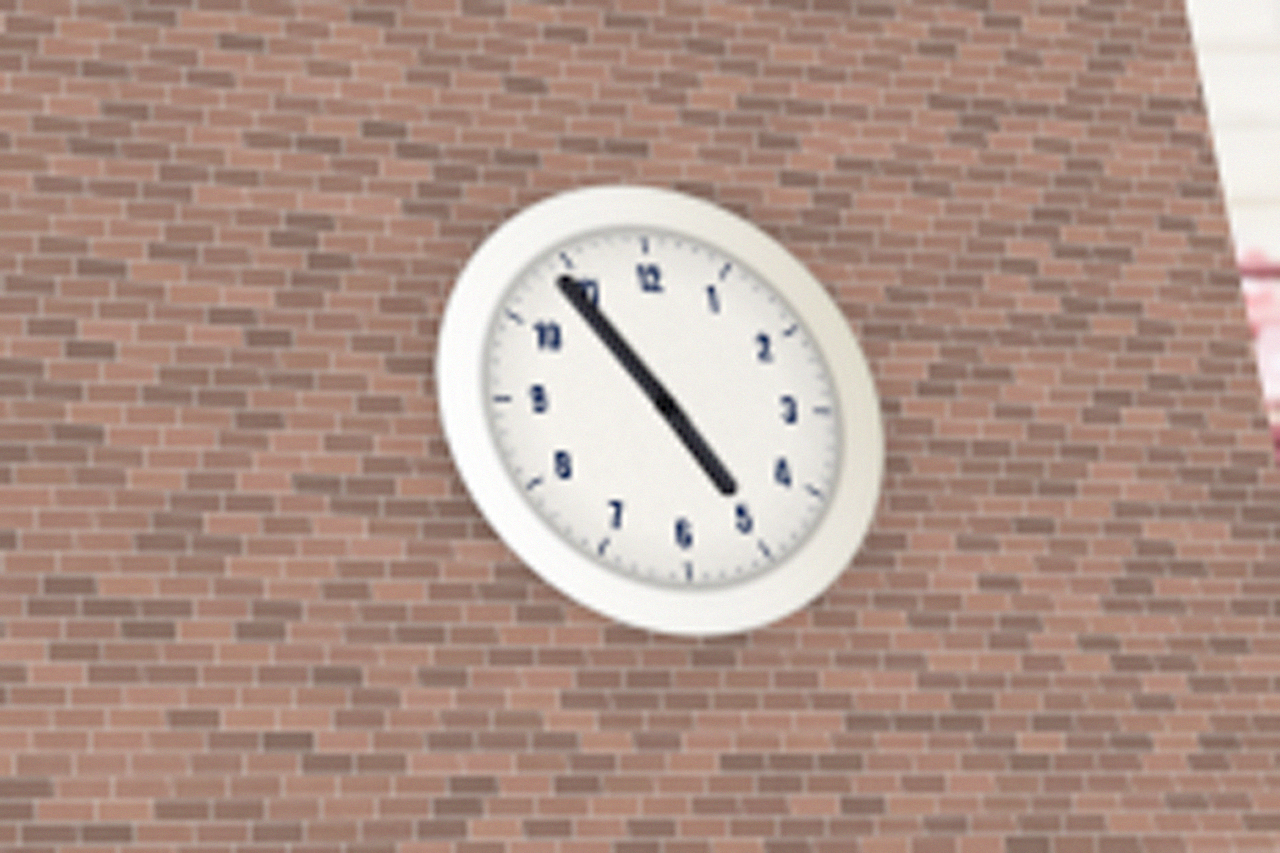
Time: **4:54**
